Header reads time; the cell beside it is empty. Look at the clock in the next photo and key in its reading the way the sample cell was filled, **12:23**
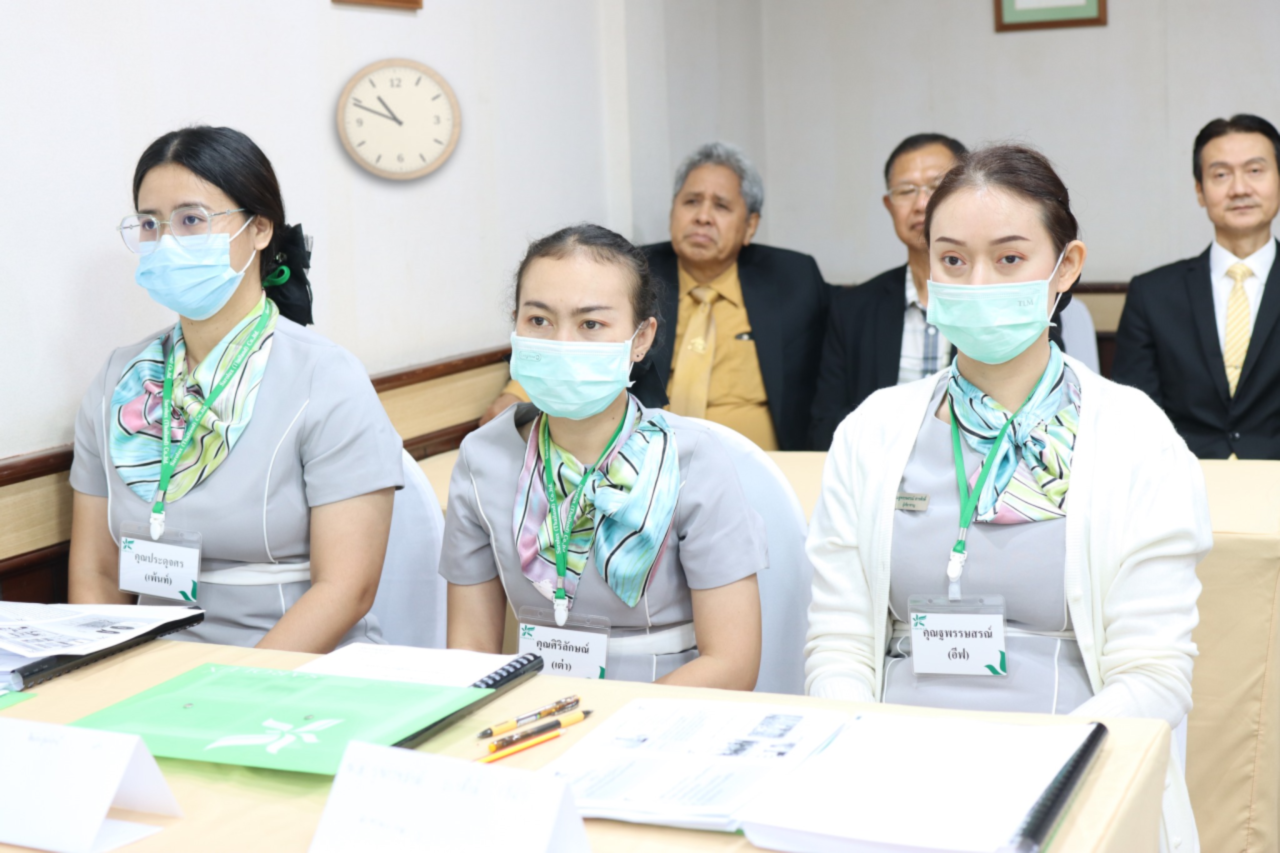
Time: **10:49**
